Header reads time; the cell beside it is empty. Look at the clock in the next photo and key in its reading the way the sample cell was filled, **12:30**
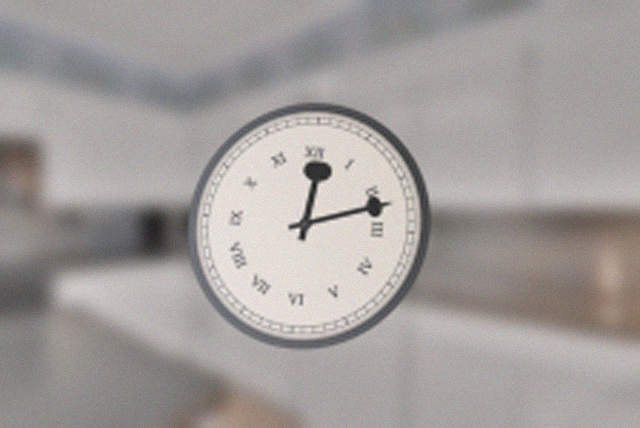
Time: **12:12**
